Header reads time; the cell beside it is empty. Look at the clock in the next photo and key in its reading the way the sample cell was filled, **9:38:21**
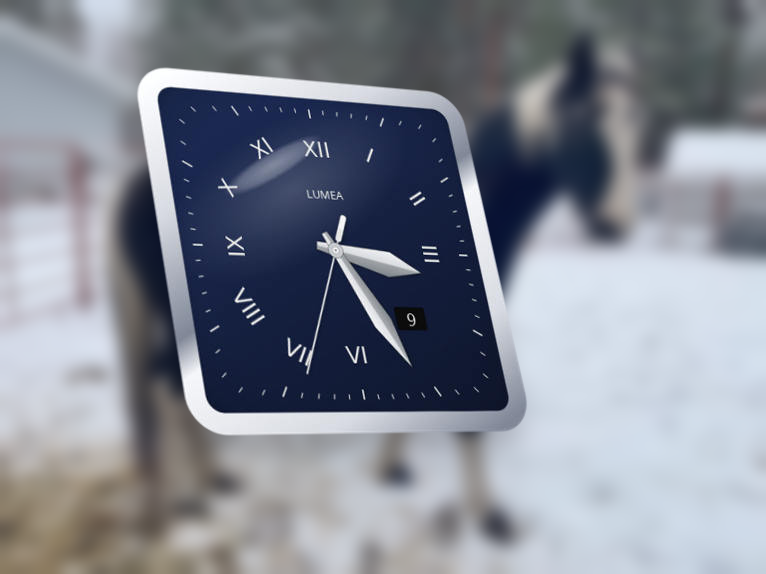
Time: **3:25:34**
